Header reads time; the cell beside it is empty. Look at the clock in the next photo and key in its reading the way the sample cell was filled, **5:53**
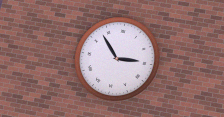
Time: **2:53**
